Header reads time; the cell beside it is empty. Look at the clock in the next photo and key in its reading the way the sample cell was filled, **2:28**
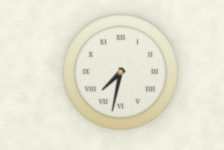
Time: **7:32**
